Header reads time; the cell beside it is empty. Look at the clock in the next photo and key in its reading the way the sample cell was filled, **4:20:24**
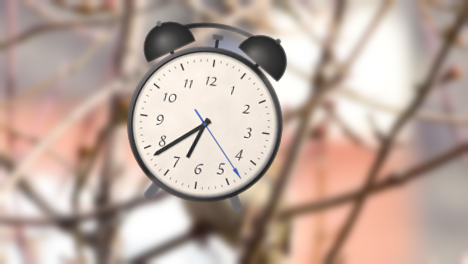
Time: **6:38:23**
